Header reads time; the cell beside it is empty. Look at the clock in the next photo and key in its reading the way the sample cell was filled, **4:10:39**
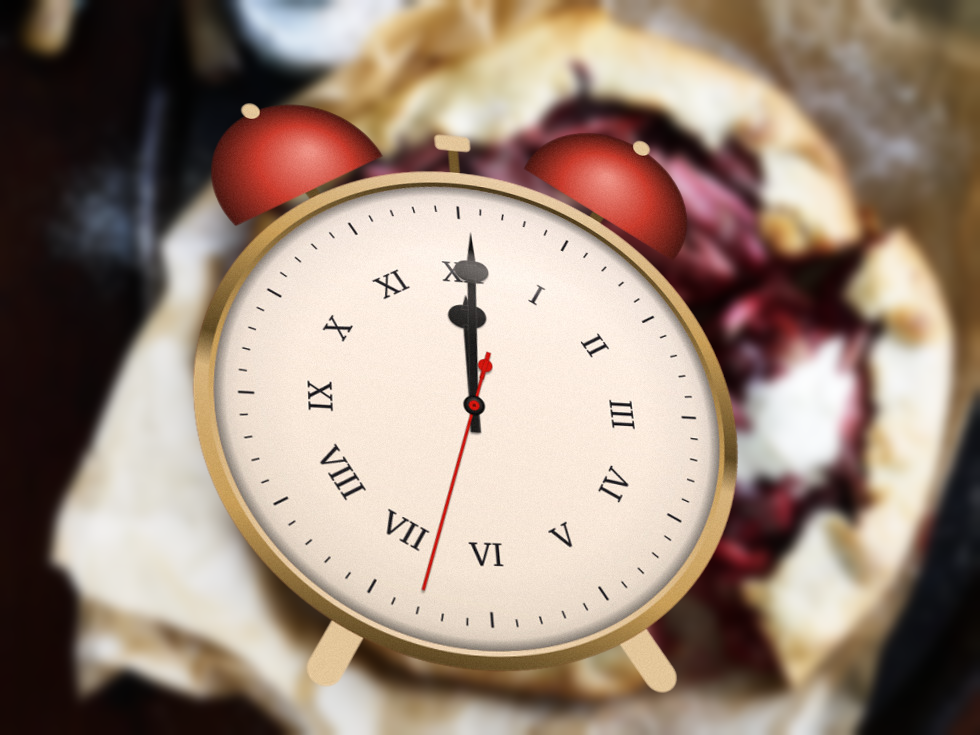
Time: **12:00:33**
